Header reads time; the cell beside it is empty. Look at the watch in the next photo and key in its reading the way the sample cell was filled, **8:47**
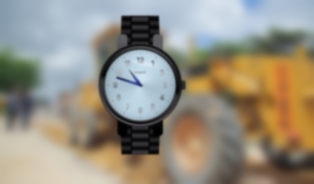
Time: **10:48**
